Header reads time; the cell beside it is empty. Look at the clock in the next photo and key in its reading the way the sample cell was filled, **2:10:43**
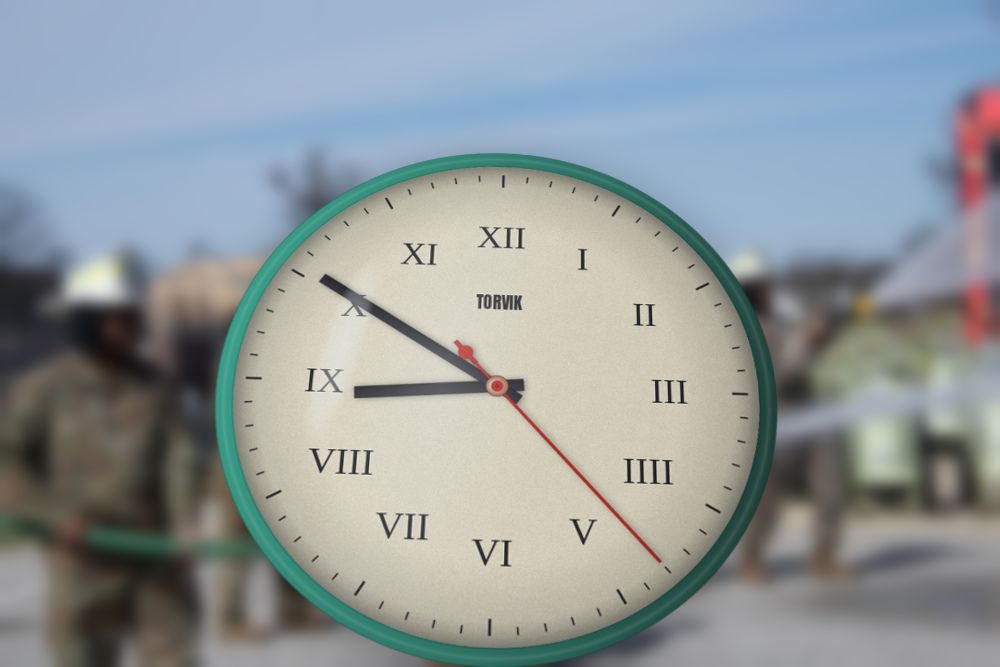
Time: **8:50:23**
